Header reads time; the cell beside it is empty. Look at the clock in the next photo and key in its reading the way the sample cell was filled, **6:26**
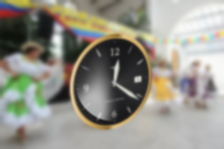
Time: **12:21**
